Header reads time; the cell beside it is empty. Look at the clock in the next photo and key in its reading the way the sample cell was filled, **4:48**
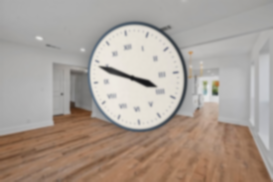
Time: **3:49**
